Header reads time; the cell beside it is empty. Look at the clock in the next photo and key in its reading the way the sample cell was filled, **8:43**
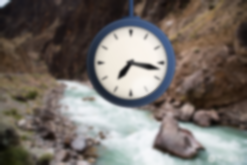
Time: **7:17**
